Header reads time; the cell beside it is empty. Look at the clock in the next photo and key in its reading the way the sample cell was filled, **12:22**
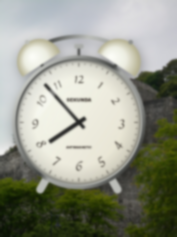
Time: **7:53**
